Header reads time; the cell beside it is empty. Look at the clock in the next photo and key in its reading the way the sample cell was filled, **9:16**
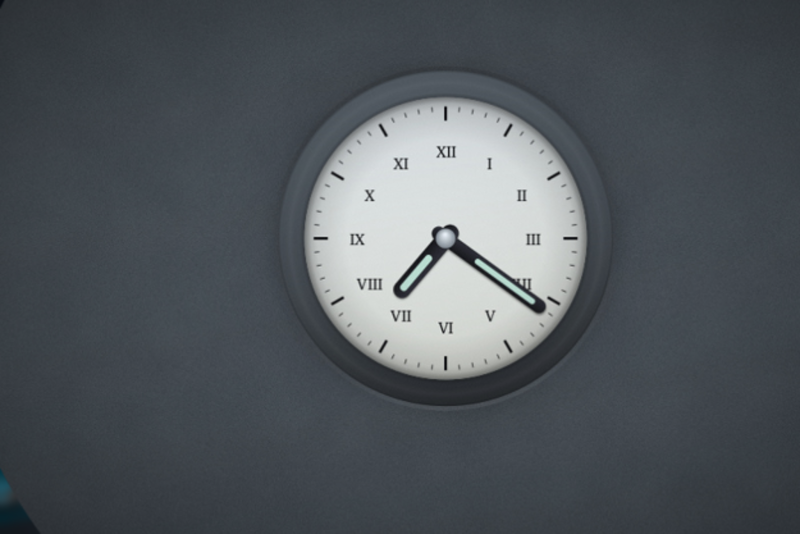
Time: **7:21**
